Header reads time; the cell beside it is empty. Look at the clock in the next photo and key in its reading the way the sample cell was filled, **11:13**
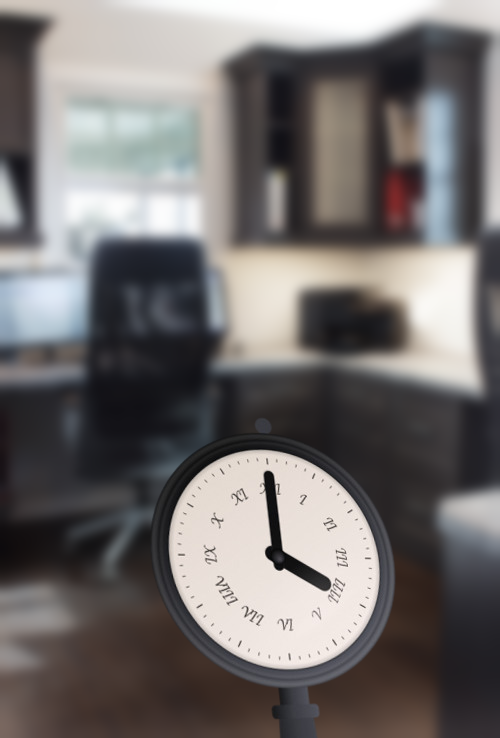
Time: **4:00**
